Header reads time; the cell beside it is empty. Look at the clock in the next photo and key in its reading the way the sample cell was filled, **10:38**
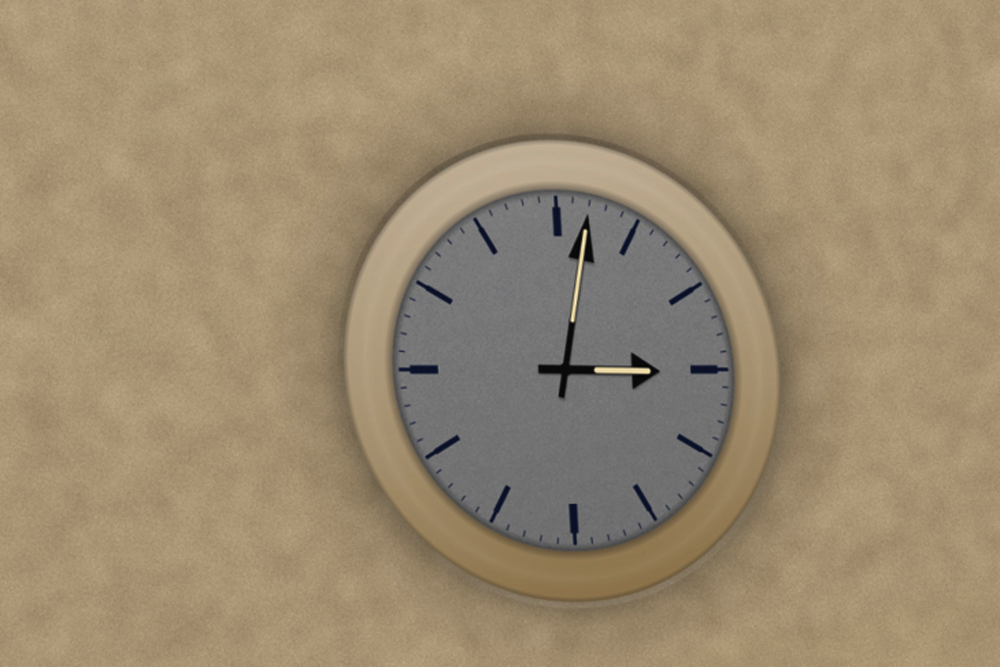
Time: **3:02**
